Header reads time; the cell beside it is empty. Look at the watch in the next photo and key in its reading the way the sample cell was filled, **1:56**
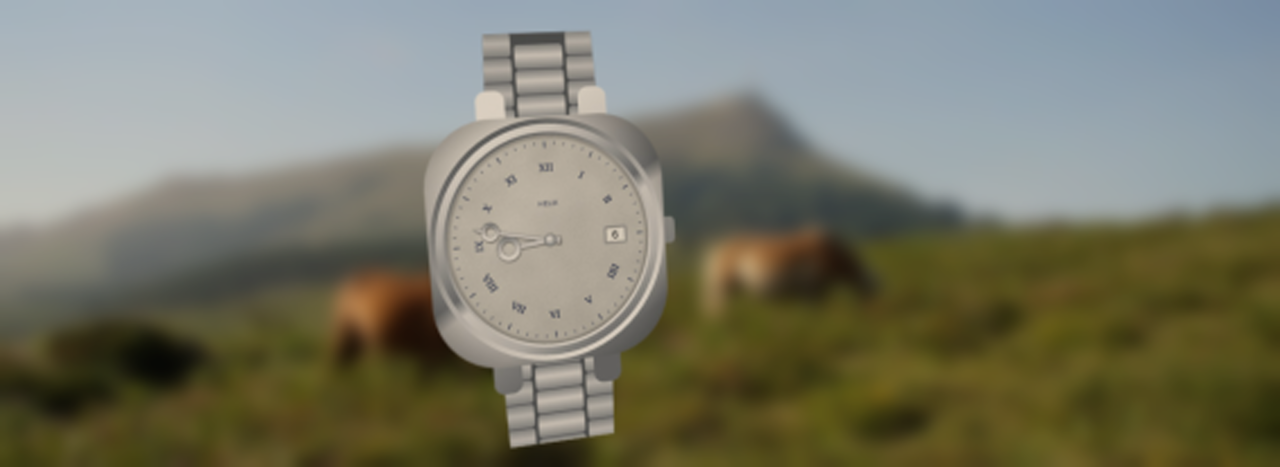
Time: **8:47**
